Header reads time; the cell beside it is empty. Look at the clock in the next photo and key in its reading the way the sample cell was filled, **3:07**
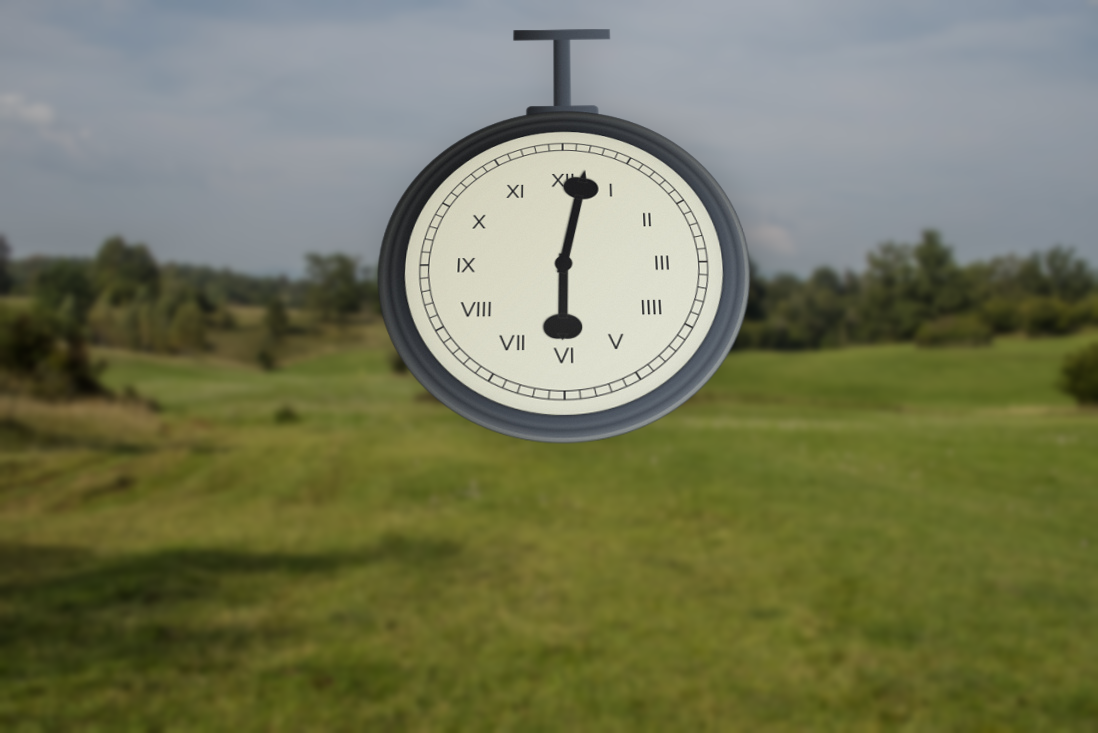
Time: **6:02**
